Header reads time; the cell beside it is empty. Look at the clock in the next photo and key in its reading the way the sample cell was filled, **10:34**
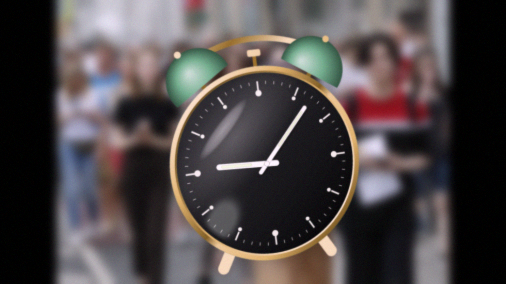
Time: **9:07**
